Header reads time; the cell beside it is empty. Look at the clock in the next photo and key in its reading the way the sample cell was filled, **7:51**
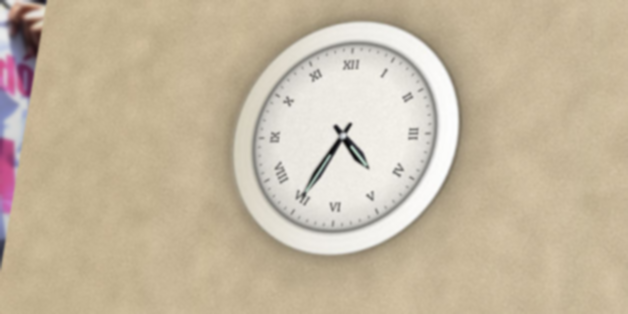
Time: **4:35**
